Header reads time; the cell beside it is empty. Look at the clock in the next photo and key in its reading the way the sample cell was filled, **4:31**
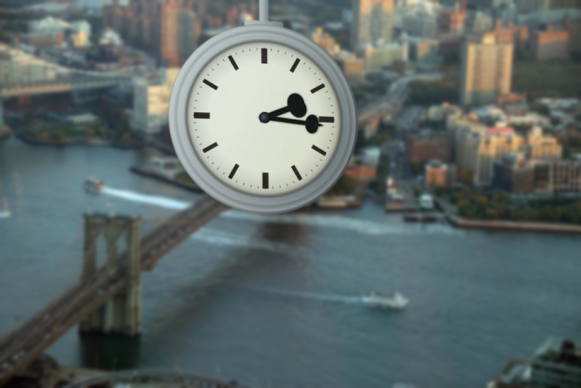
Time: **2:16**
